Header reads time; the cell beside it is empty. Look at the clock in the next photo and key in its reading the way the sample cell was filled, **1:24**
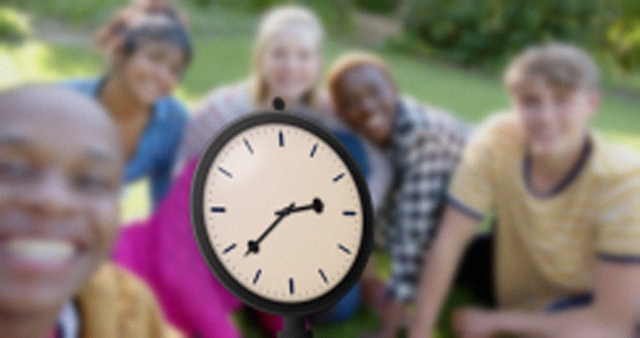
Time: **2:38**
